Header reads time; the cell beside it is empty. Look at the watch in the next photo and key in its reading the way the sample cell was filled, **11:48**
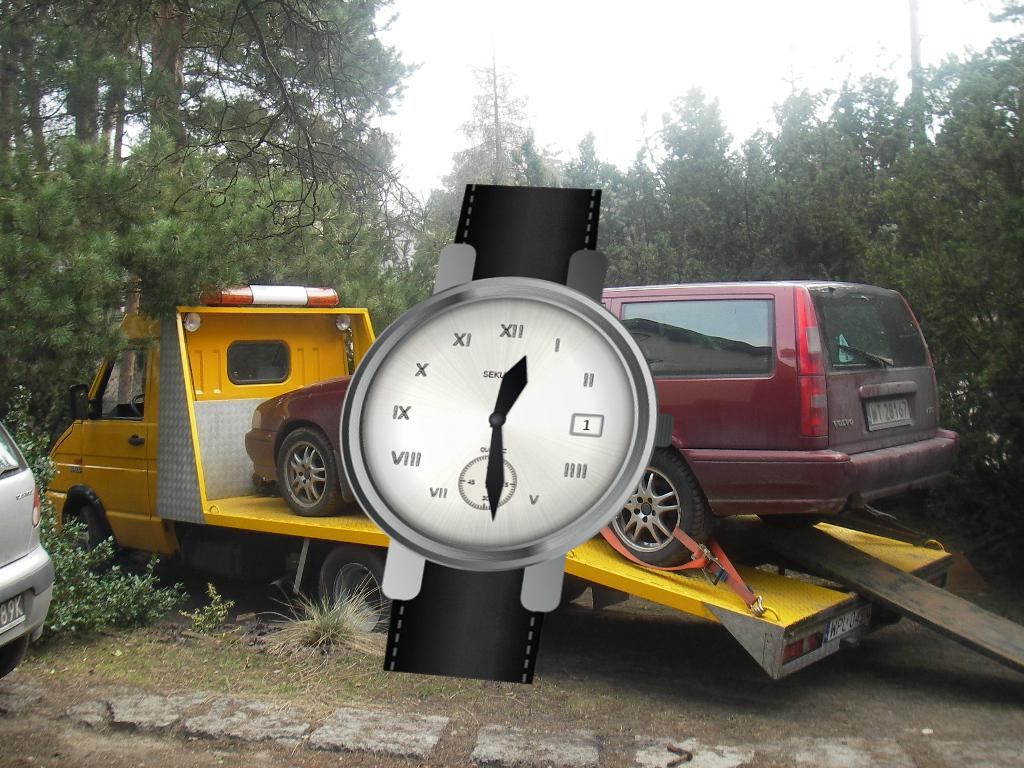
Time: **12:29**
